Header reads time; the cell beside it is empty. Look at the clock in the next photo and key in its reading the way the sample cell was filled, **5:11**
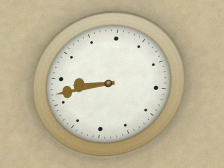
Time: **8:42**
